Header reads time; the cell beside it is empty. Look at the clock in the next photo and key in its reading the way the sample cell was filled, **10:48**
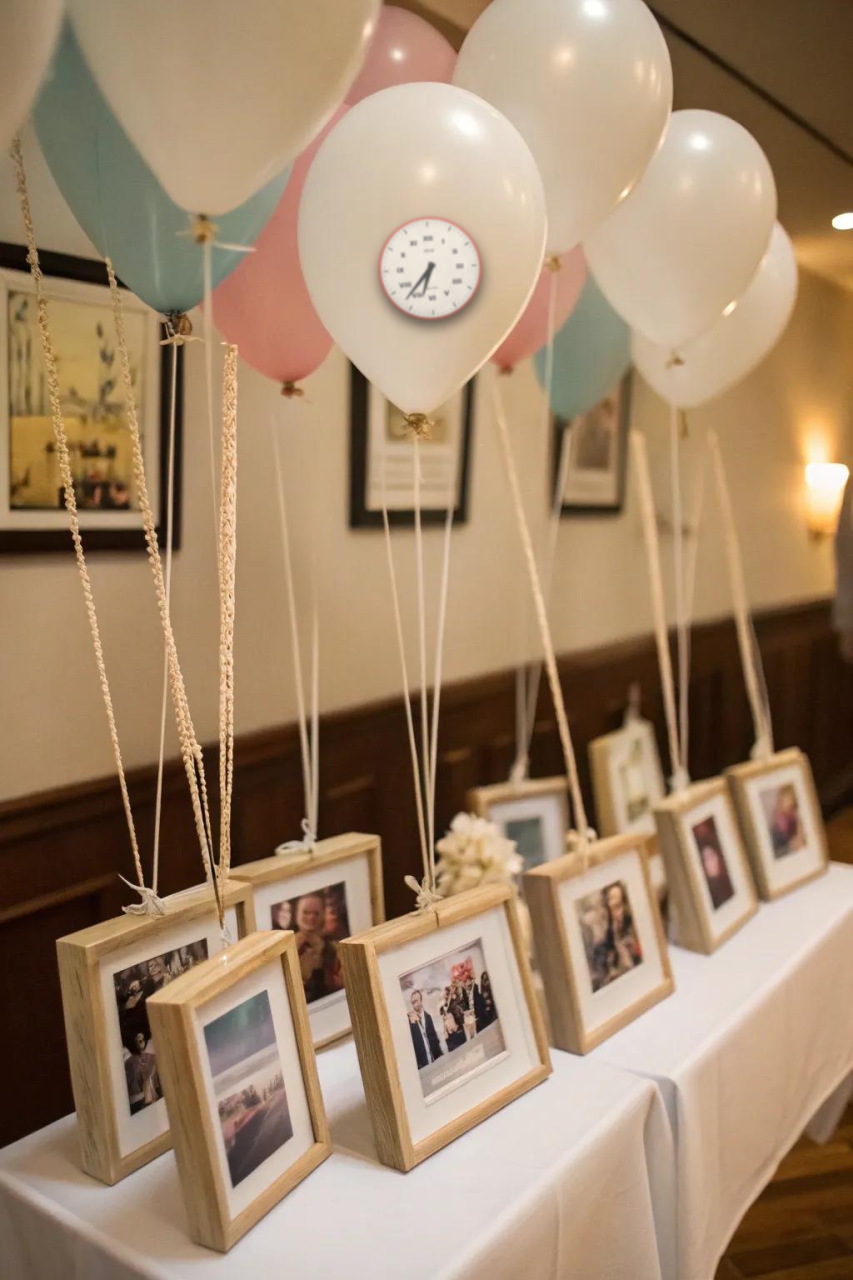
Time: **6:37**
